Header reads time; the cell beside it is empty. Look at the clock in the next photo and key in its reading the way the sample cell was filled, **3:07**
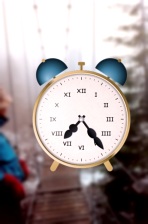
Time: **7:24**
